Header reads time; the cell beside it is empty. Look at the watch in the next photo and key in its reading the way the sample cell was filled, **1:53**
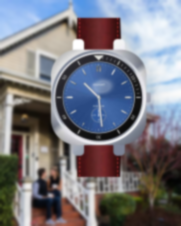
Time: **10:29**
